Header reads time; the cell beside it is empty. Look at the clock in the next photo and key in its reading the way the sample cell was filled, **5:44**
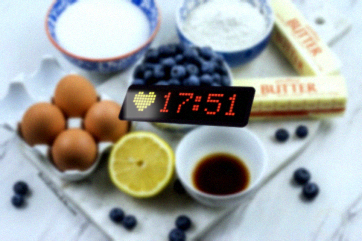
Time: **17:51**
